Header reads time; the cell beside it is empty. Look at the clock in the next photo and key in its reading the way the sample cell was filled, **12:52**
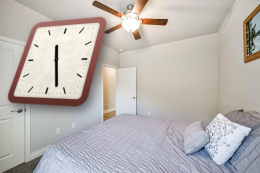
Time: **11:27**
